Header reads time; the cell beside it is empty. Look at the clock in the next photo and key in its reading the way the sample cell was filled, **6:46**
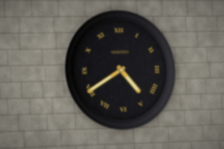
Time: **4:40**
